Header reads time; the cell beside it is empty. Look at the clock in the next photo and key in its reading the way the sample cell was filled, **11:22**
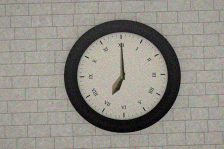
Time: **7:00**
